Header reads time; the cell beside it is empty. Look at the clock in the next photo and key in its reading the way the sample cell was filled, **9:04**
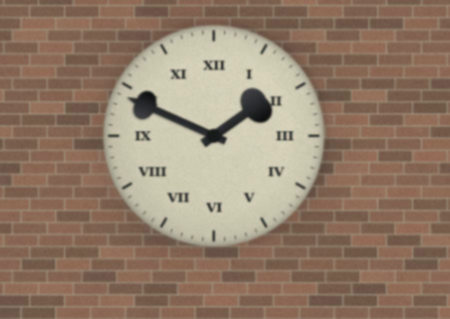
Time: **1:49**
